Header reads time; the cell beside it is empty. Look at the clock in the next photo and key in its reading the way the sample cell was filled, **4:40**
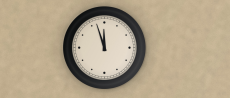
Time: **11:57**
